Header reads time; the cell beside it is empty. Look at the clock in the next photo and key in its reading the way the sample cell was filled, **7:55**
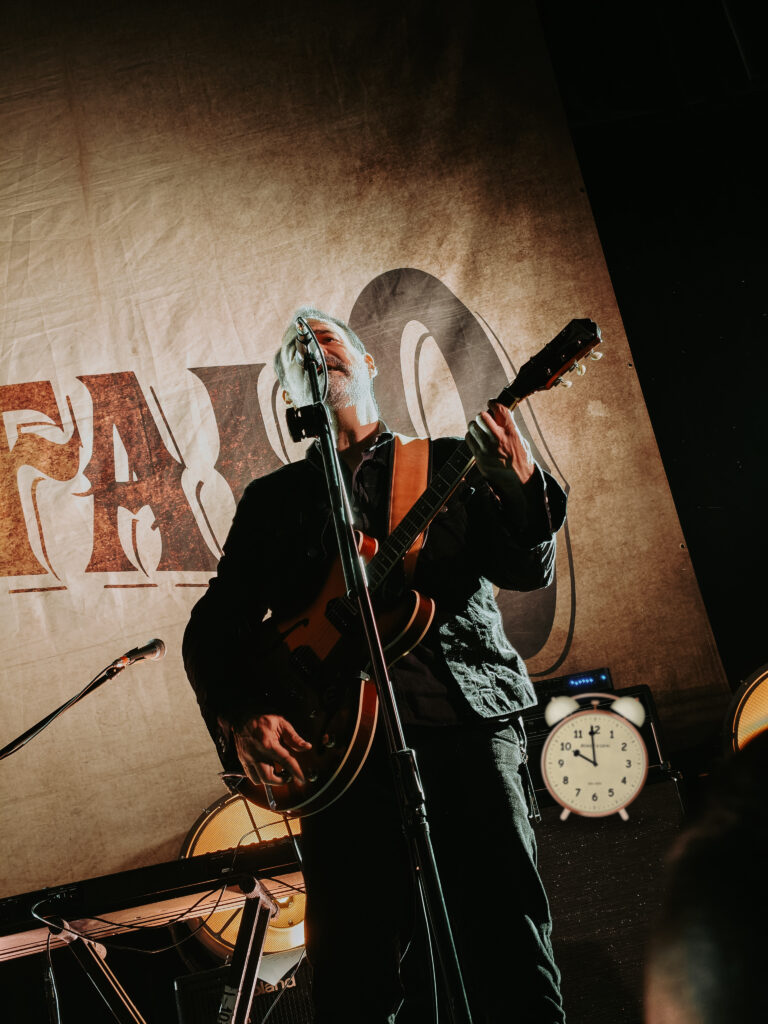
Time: **9:59**
